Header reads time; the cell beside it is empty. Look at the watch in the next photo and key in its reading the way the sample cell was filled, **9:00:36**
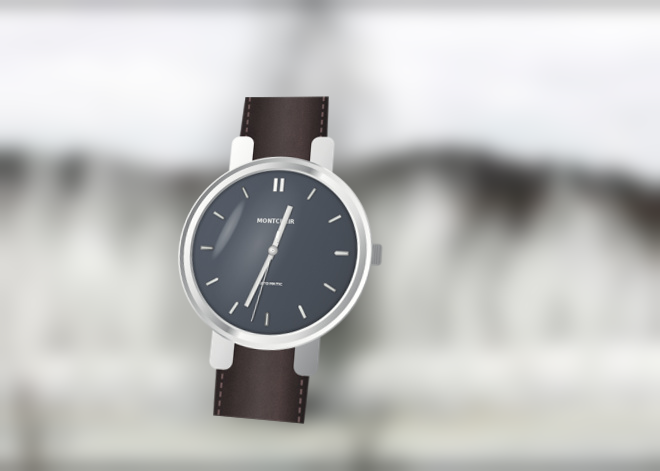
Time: **12:33:32**
